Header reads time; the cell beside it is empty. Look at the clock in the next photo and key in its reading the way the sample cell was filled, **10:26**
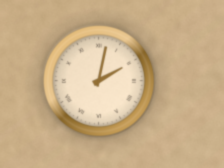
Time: **2:02**
